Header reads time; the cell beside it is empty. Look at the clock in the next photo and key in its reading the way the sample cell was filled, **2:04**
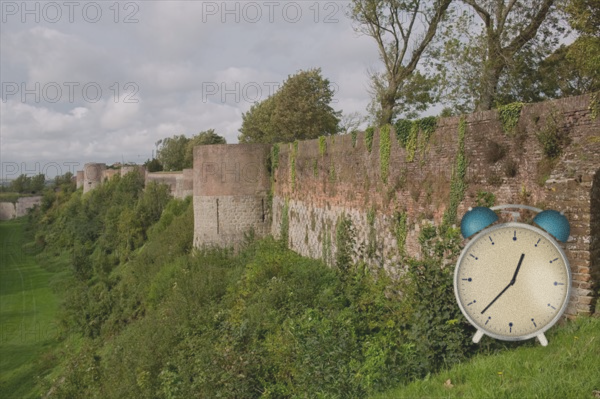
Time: **12:37**
